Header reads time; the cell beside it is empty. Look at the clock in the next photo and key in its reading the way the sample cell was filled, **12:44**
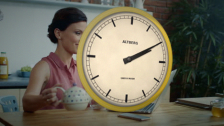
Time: **2:10**
